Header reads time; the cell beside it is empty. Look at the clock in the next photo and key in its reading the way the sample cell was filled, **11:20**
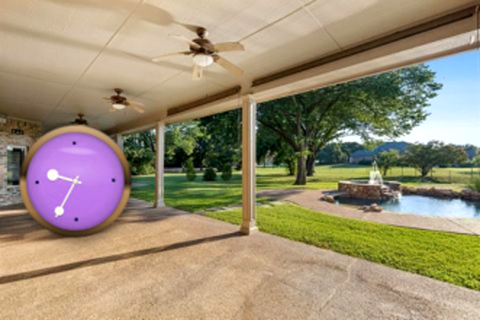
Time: **9:35**
